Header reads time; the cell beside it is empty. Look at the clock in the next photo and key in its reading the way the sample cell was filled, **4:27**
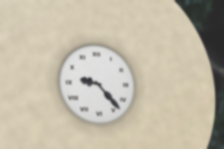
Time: **9:23**
